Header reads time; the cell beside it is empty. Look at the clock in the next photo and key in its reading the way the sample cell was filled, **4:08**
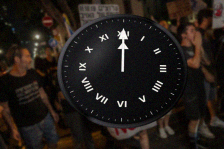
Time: **12:00**
